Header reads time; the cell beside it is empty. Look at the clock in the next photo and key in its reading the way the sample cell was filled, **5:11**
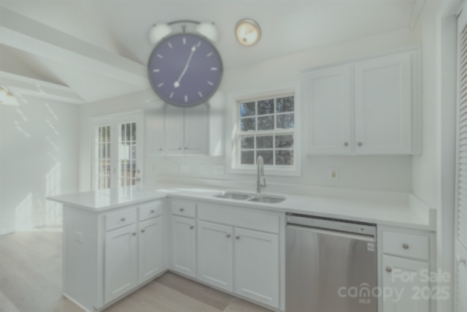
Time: **7:04**
